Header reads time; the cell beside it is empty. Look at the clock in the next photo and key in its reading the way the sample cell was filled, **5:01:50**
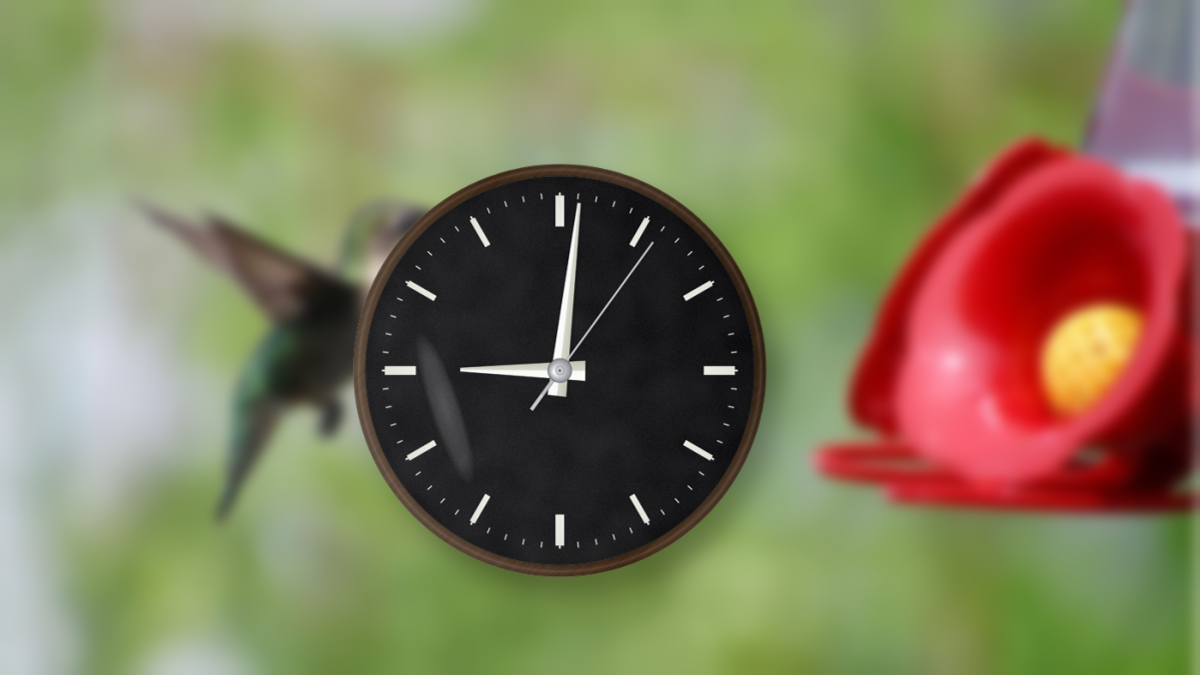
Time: **9:01:06**
